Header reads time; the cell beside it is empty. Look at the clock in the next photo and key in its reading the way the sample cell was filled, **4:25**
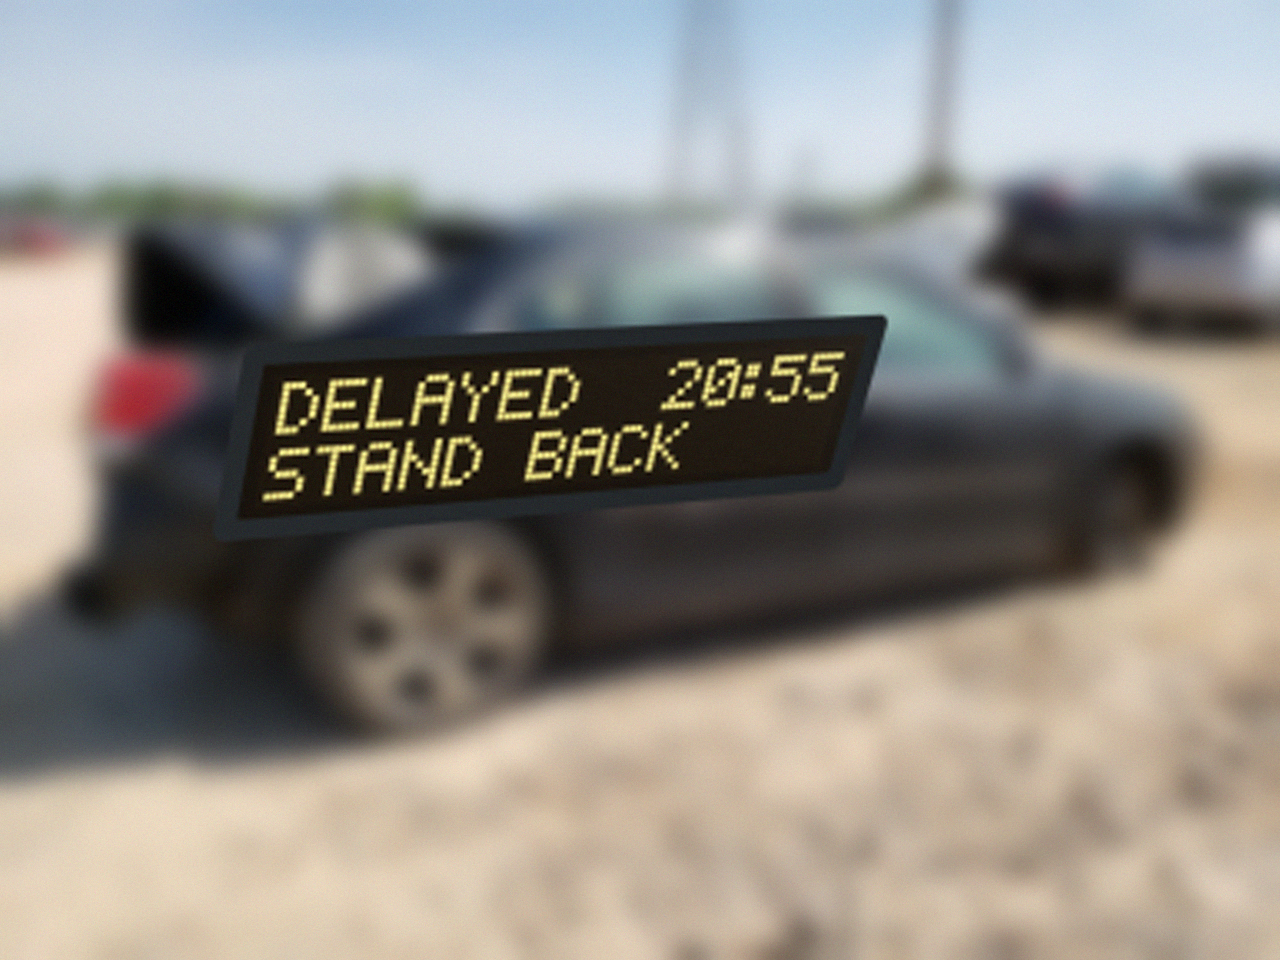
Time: **20:55**
